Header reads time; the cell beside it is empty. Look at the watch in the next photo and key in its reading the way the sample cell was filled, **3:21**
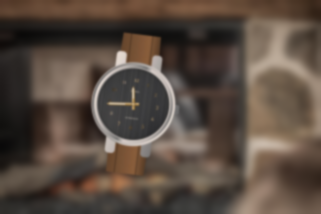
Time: **11:44**
